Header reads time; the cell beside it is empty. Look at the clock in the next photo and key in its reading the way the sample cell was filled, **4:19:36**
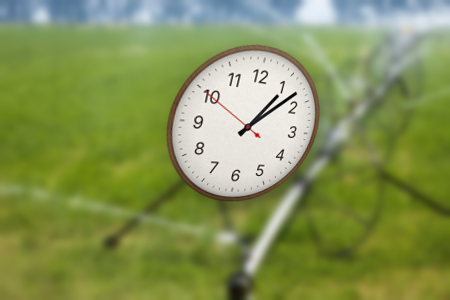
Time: **1:07:50**
